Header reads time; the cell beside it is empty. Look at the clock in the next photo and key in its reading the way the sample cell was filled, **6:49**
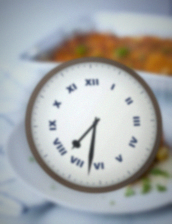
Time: **7:32**
